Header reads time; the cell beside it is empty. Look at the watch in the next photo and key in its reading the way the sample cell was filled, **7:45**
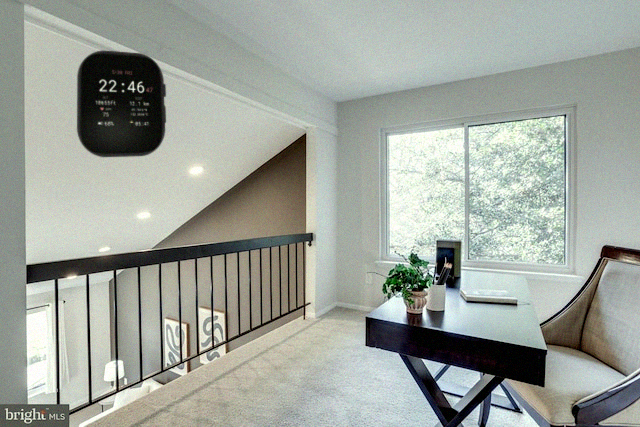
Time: **22:46**
